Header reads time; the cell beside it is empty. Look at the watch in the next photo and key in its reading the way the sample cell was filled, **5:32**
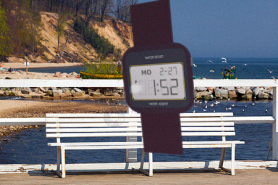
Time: **1:52**
